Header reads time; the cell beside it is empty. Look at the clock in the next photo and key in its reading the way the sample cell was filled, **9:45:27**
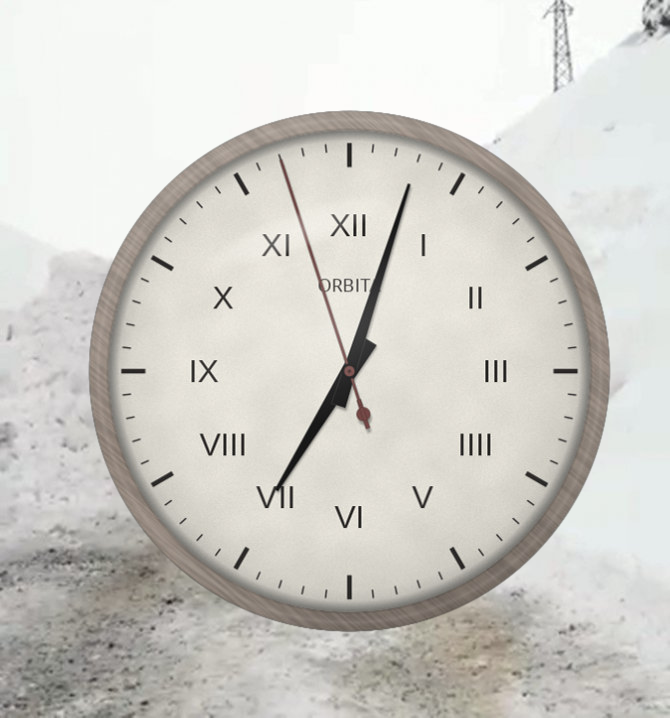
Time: **7:02:57**
